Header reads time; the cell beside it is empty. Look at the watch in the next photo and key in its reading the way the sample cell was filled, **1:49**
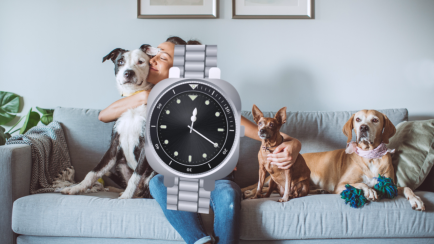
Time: **12:20**
